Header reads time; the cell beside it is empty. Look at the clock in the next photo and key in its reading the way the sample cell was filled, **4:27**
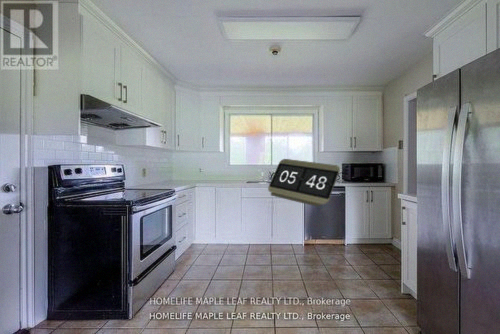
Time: **5:48**
